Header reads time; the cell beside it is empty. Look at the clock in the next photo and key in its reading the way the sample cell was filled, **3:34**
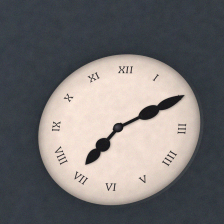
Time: **7:10**
